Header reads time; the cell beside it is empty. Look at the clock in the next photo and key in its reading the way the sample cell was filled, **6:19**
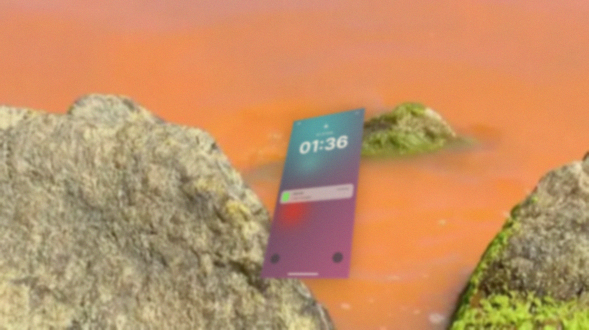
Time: **1:36**
